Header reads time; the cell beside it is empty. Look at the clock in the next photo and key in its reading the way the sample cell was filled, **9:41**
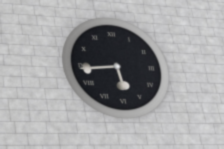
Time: **5:44**
